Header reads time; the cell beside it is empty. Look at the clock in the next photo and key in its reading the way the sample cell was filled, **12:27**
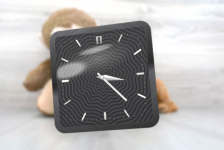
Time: **3:23**
